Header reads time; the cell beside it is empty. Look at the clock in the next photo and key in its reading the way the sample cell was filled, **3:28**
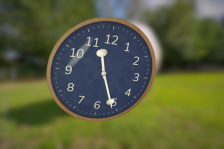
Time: **11:26**
